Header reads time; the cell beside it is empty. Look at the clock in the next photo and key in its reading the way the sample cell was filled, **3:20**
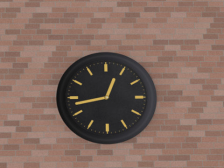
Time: **12:43**
